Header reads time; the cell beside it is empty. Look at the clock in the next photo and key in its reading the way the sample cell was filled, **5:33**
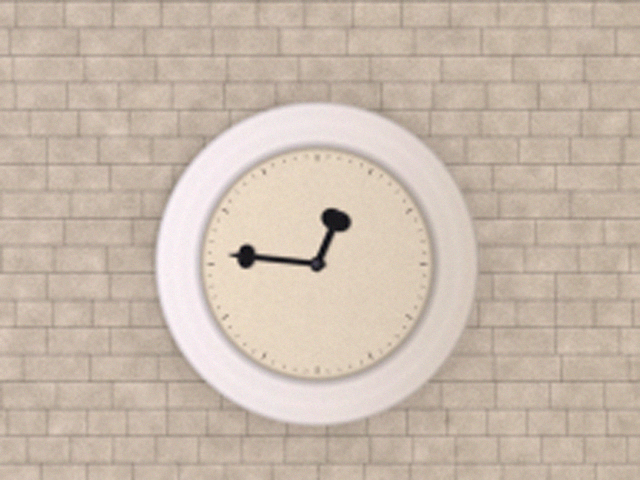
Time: **12:46**
